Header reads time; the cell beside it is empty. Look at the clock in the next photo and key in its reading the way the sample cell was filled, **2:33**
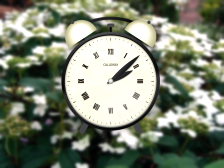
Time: **2:08**
